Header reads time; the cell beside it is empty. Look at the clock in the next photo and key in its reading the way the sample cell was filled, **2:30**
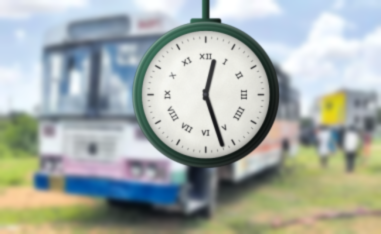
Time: **12:27**
